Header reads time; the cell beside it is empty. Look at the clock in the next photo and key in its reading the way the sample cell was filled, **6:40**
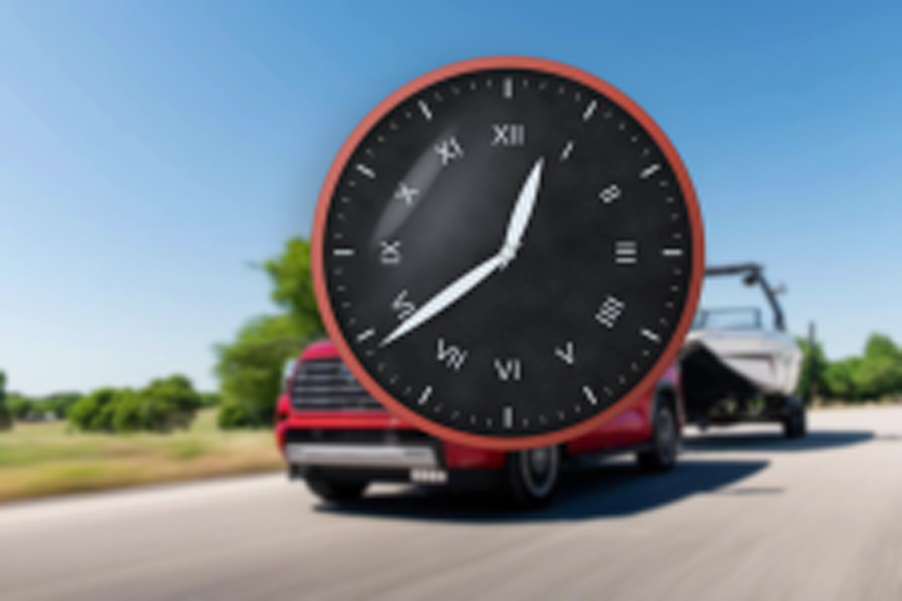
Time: **12:39**
